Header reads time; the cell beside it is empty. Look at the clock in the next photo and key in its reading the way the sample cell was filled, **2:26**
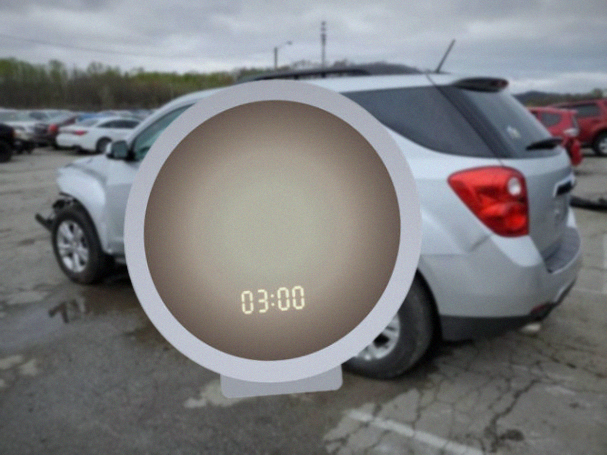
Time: **3:00**
